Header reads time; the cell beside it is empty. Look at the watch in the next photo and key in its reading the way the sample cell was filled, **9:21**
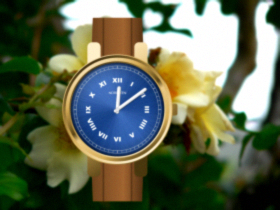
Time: **12:09**
